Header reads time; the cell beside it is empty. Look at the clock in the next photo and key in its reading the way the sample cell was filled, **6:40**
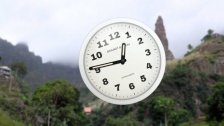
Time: **12:46**
